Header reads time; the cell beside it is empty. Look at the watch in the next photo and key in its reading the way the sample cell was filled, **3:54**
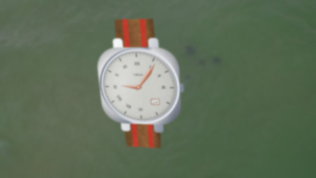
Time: **9:06**
